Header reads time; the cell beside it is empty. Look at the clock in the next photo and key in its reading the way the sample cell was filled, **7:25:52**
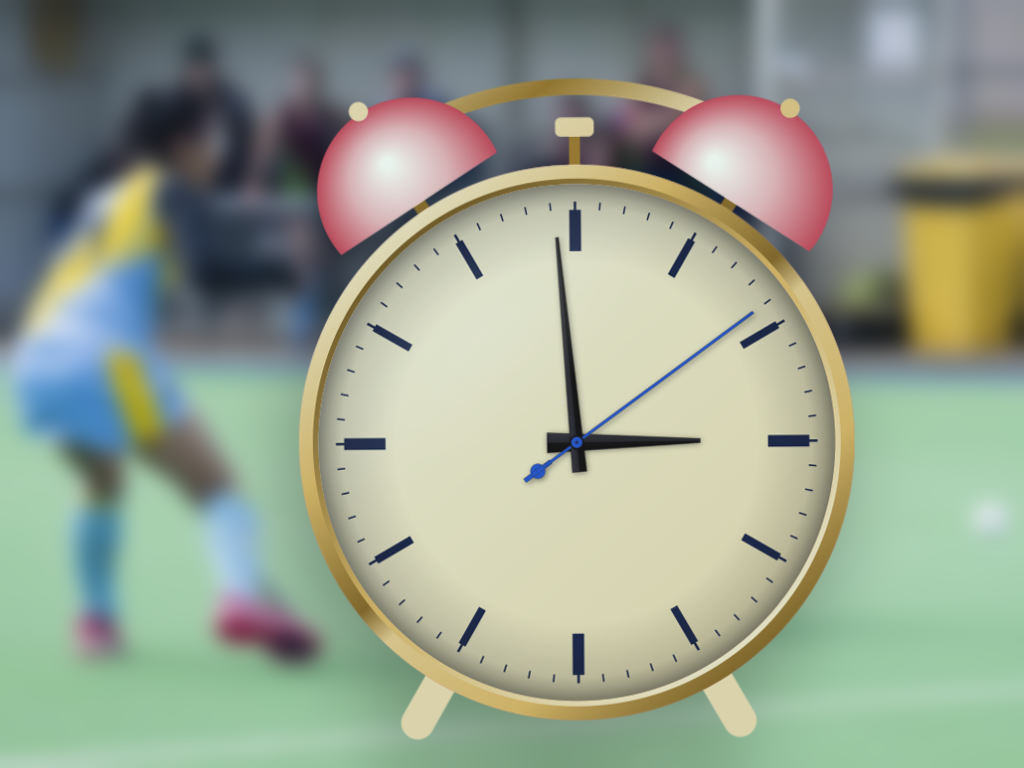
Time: **2:59:09**
